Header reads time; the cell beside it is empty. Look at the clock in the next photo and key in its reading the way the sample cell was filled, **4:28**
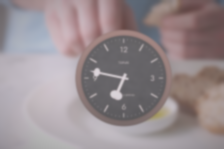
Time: **6:47**
